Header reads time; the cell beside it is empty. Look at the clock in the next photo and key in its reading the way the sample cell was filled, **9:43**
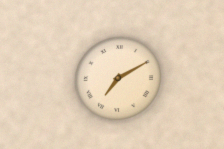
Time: **7:10**
